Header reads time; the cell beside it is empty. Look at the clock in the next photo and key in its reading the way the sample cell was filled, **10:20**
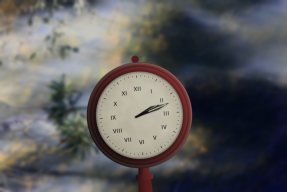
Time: **2:12**
